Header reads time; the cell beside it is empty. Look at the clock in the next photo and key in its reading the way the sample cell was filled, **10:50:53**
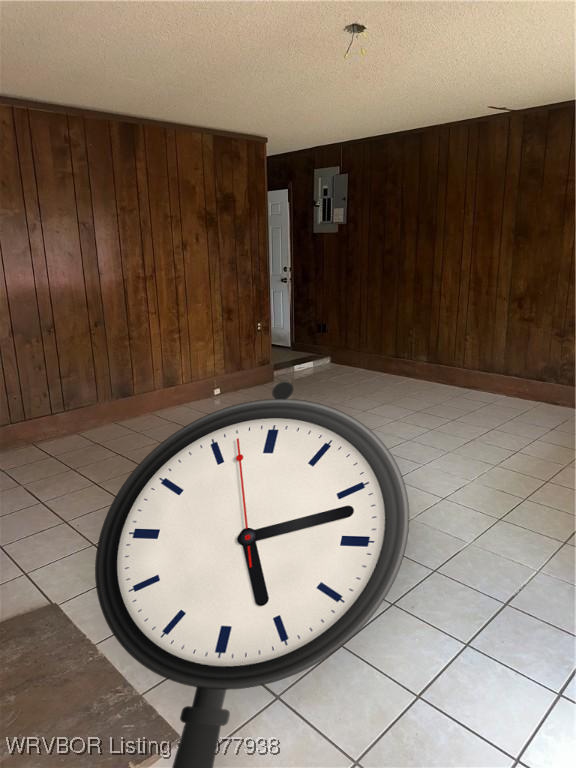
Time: **5:11:57**
